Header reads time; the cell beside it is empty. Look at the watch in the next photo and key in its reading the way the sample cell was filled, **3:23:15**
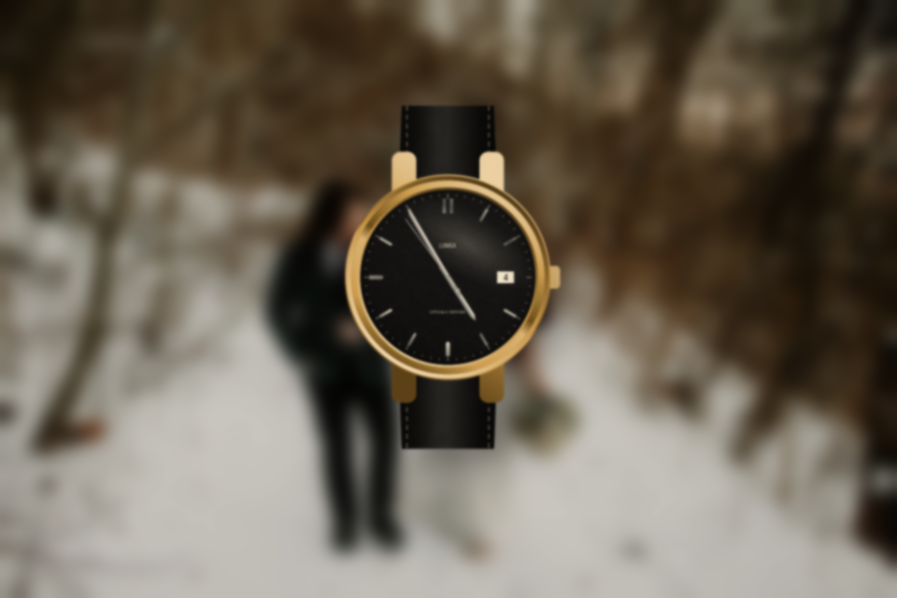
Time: **4:54:54**
